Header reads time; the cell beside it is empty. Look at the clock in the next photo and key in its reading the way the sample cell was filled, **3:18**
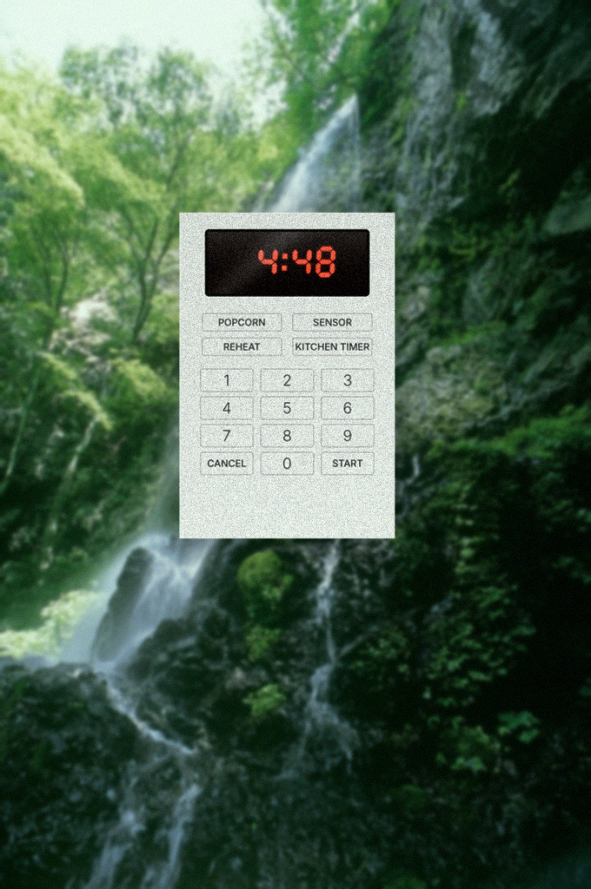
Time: **4:48**
